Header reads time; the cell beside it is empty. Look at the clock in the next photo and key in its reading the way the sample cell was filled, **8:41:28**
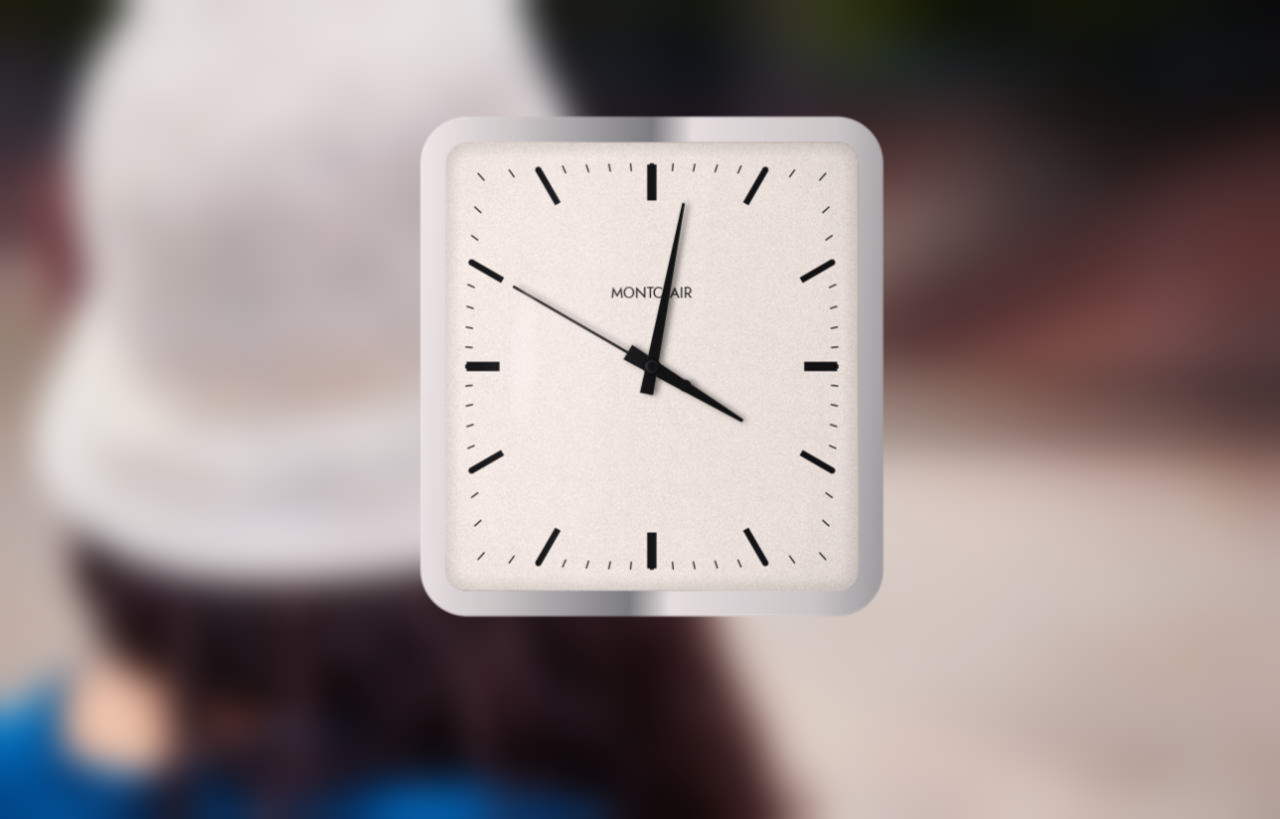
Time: **4:01:50**
